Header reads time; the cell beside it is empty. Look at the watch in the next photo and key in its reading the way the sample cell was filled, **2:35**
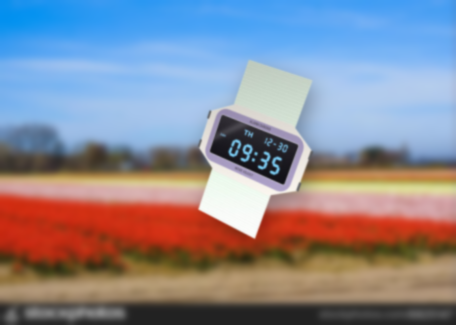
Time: **9:35**
